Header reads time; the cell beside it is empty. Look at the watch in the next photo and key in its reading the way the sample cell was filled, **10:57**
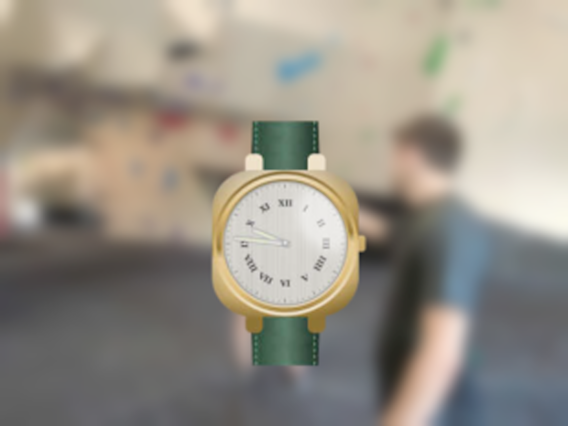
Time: **9:46**
